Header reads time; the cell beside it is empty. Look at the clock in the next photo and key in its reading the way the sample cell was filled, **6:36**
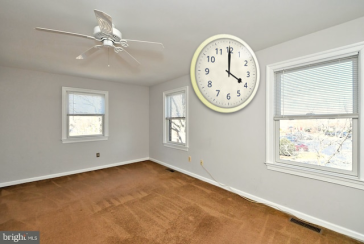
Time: **4:00**
